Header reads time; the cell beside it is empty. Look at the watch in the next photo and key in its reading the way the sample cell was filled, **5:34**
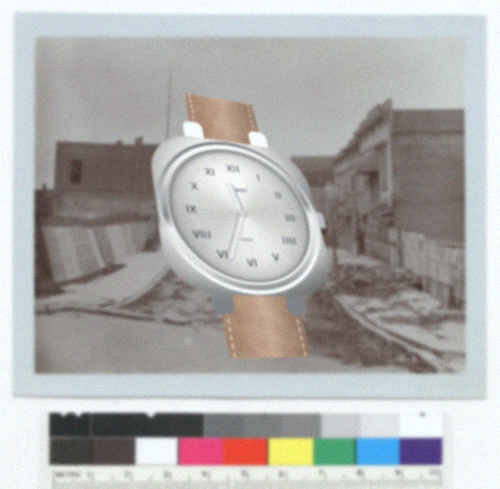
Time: **11:34**
